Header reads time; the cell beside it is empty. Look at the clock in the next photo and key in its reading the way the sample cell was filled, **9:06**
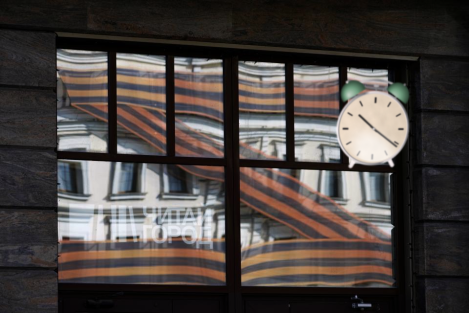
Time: **10:21**
